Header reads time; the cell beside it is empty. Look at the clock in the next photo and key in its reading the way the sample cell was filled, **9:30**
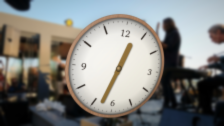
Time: **12:33**
